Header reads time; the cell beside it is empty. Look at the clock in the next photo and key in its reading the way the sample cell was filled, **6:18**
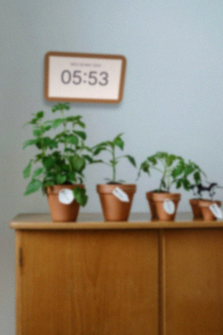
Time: **5:53**
